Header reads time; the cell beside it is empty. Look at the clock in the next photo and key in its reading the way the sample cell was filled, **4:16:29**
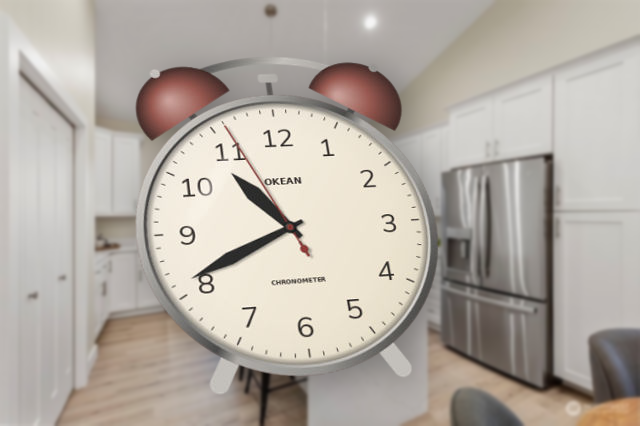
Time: **10:40:56**
